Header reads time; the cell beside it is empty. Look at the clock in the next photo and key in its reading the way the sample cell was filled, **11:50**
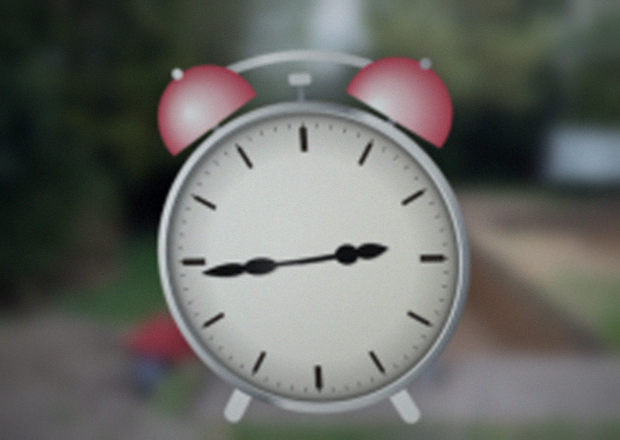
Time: **2:44**
